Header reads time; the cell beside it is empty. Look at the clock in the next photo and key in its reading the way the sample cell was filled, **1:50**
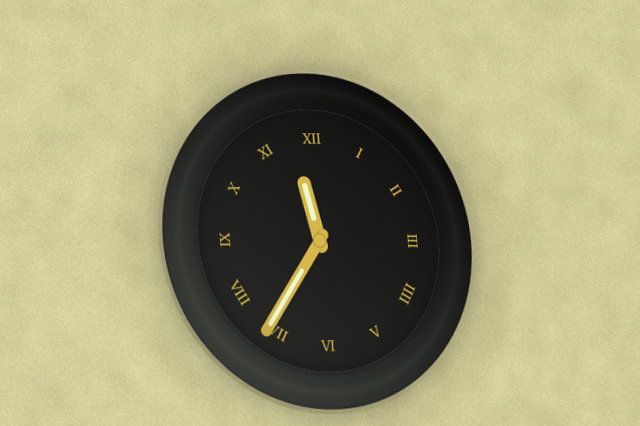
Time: **11:36**
